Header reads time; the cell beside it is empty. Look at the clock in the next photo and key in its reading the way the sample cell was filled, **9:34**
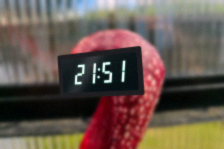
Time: **21:51**
